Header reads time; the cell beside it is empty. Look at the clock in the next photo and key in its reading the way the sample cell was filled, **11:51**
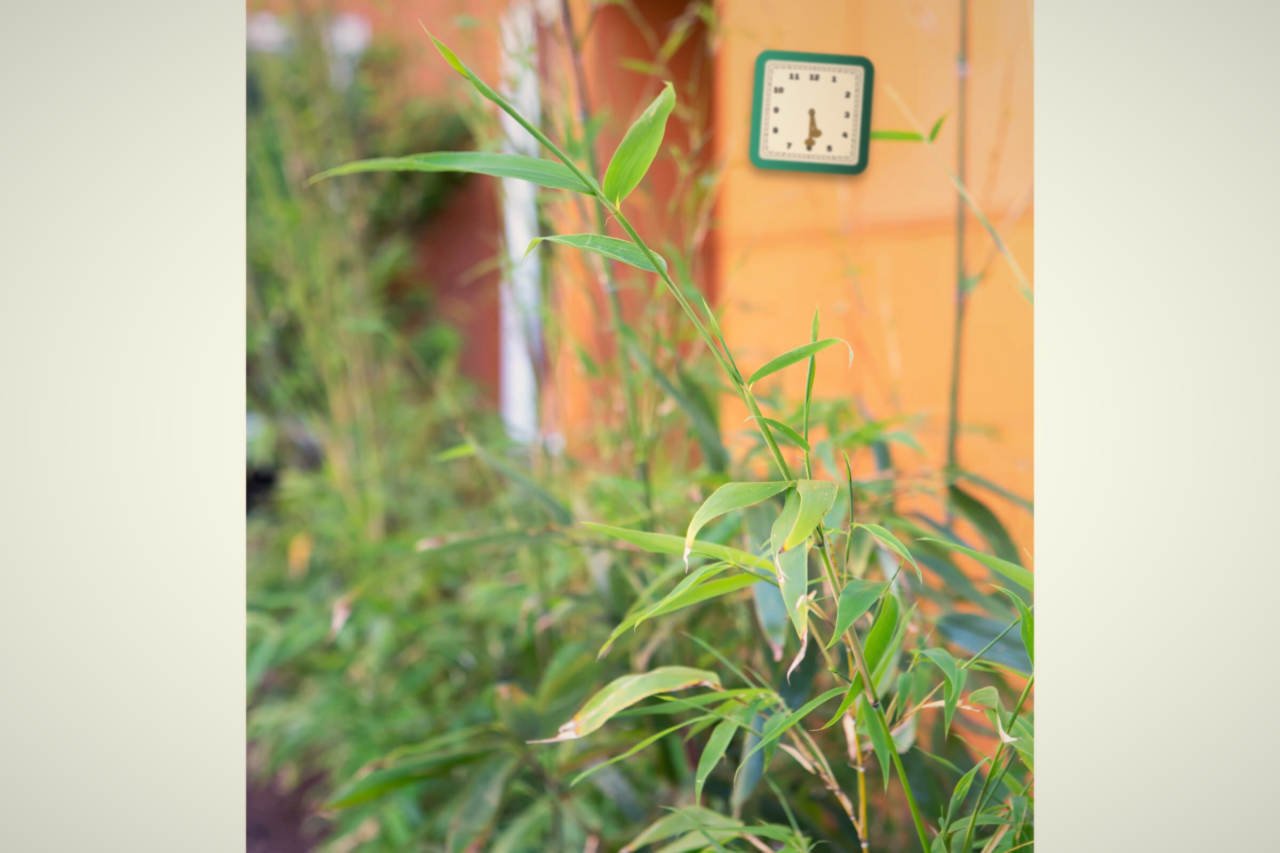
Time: **5:30**
